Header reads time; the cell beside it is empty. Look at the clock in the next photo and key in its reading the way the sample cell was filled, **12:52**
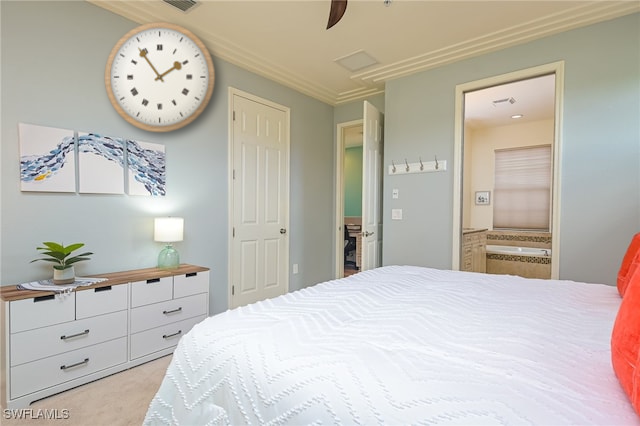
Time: **1:54**
